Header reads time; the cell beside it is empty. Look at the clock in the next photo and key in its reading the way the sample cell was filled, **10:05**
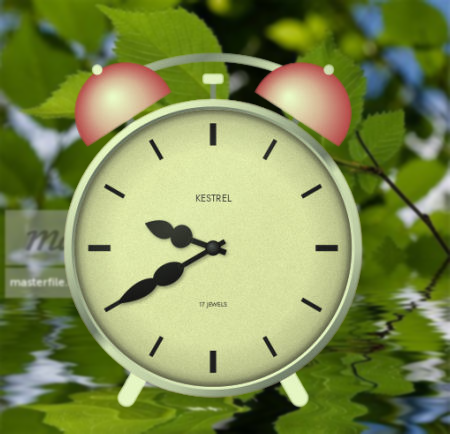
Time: **9:40**
